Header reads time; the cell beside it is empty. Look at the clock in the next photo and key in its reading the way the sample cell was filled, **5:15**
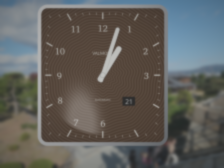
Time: **1:03**
